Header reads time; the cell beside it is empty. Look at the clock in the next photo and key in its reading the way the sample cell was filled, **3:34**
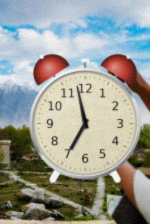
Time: **6:58**
